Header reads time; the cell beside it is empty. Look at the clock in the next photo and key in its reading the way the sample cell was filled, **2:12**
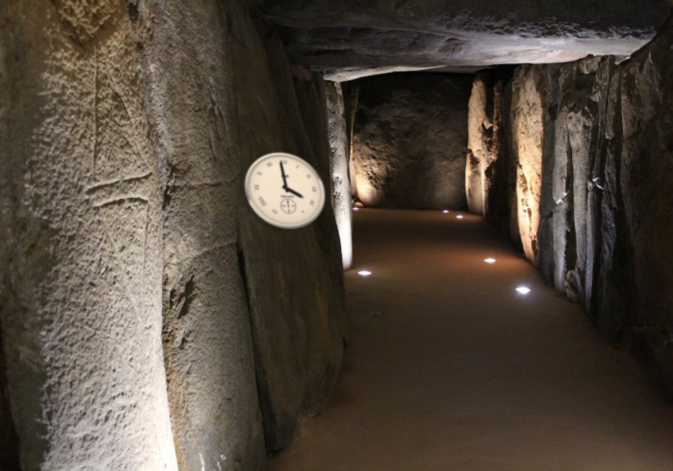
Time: **3:59**
